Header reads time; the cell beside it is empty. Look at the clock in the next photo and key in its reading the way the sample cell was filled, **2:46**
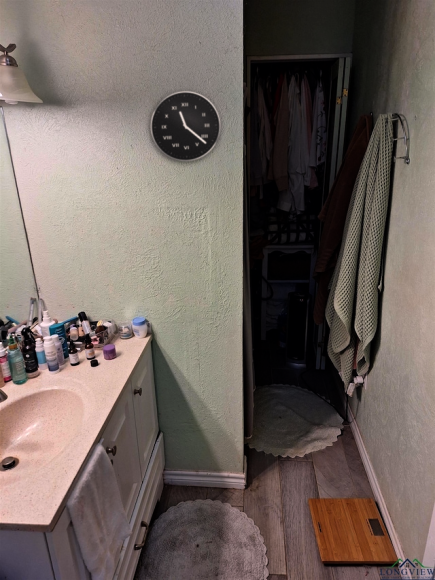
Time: **11:22**
